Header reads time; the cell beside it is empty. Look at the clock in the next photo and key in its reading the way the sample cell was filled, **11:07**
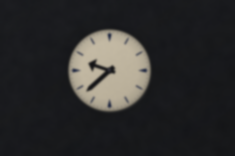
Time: **9:38**
